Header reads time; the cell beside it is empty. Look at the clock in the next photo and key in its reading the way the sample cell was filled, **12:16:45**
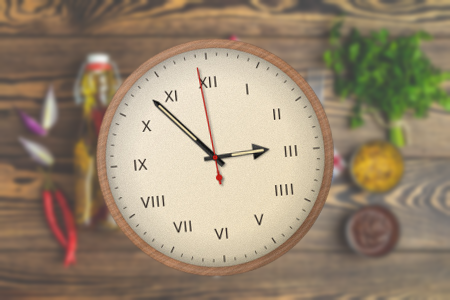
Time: **2:52:59**
